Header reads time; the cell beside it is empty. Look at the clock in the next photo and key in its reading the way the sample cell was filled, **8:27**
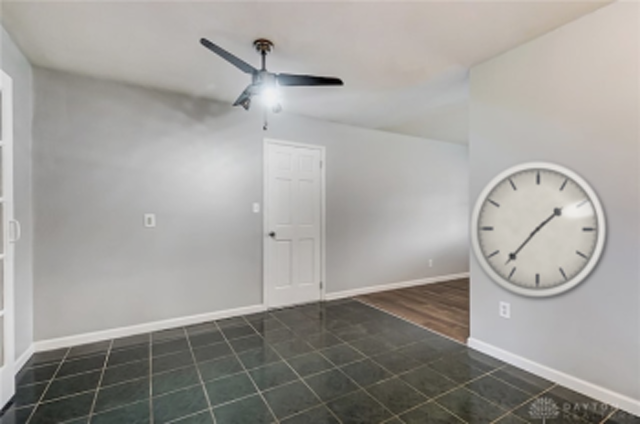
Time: **1:37**
